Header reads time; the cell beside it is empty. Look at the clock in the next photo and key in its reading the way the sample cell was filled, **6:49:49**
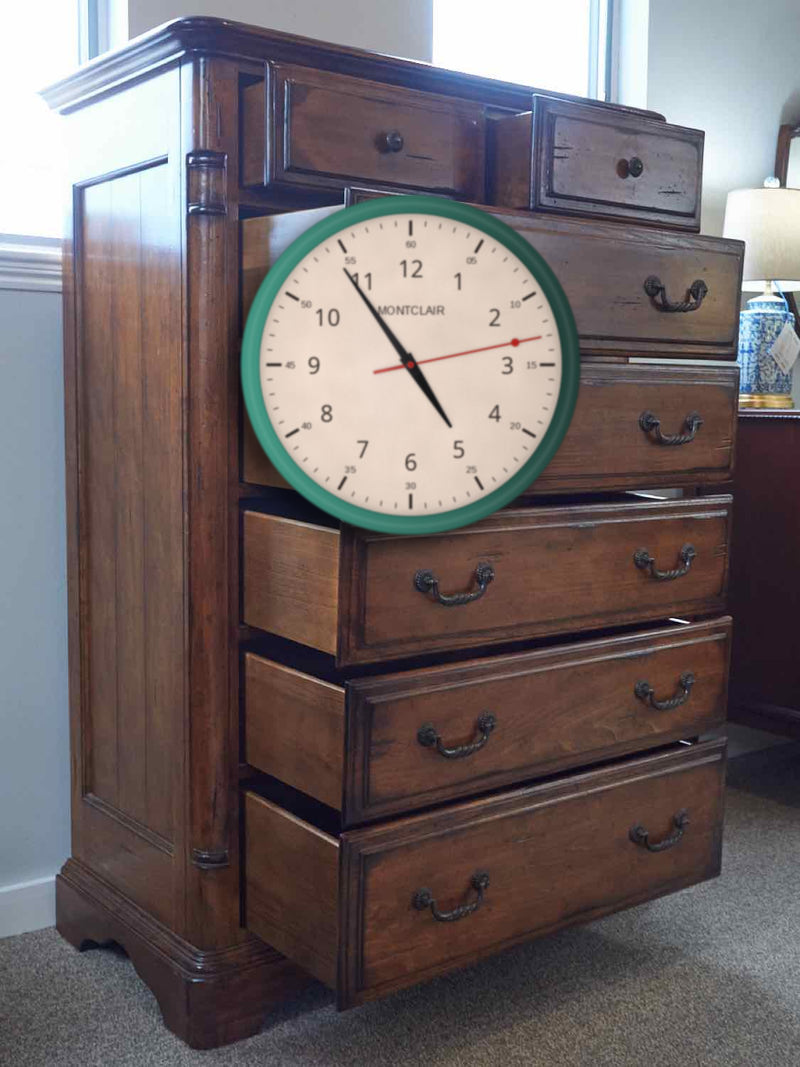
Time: **4:54:13**
